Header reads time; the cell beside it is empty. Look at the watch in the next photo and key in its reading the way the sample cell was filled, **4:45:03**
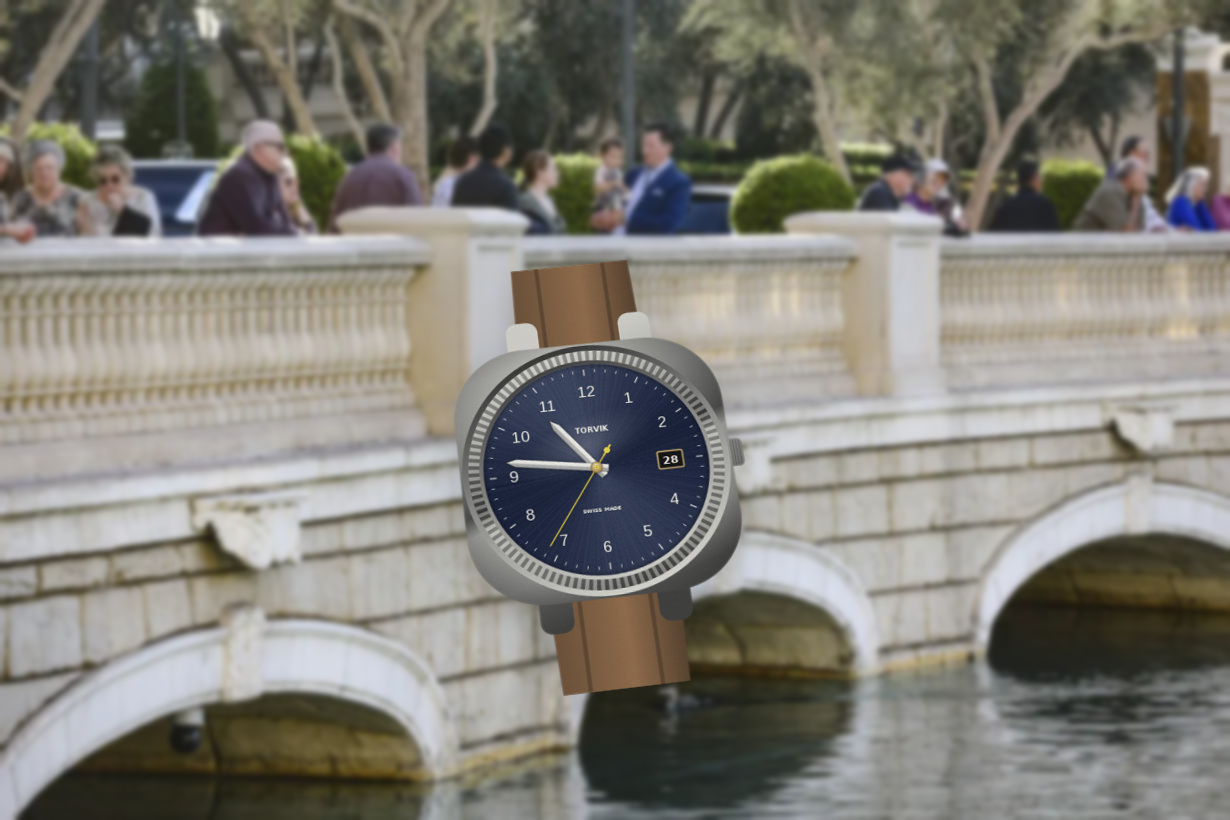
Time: **10:46:36**
